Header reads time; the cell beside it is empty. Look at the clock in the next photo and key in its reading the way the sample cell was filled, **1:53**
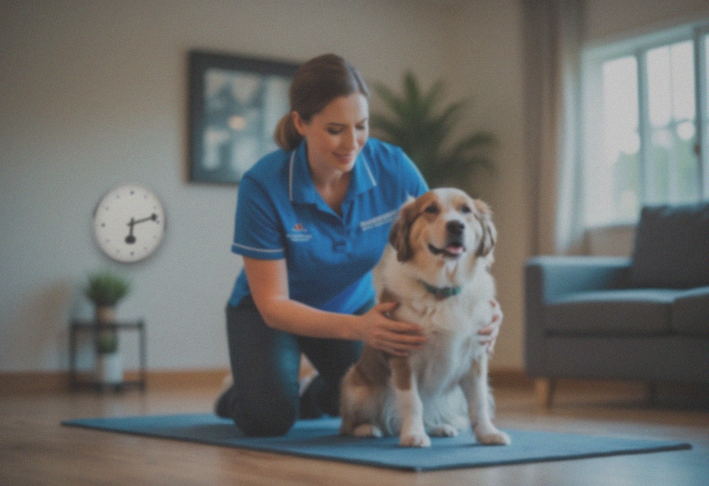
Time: **6:13**
